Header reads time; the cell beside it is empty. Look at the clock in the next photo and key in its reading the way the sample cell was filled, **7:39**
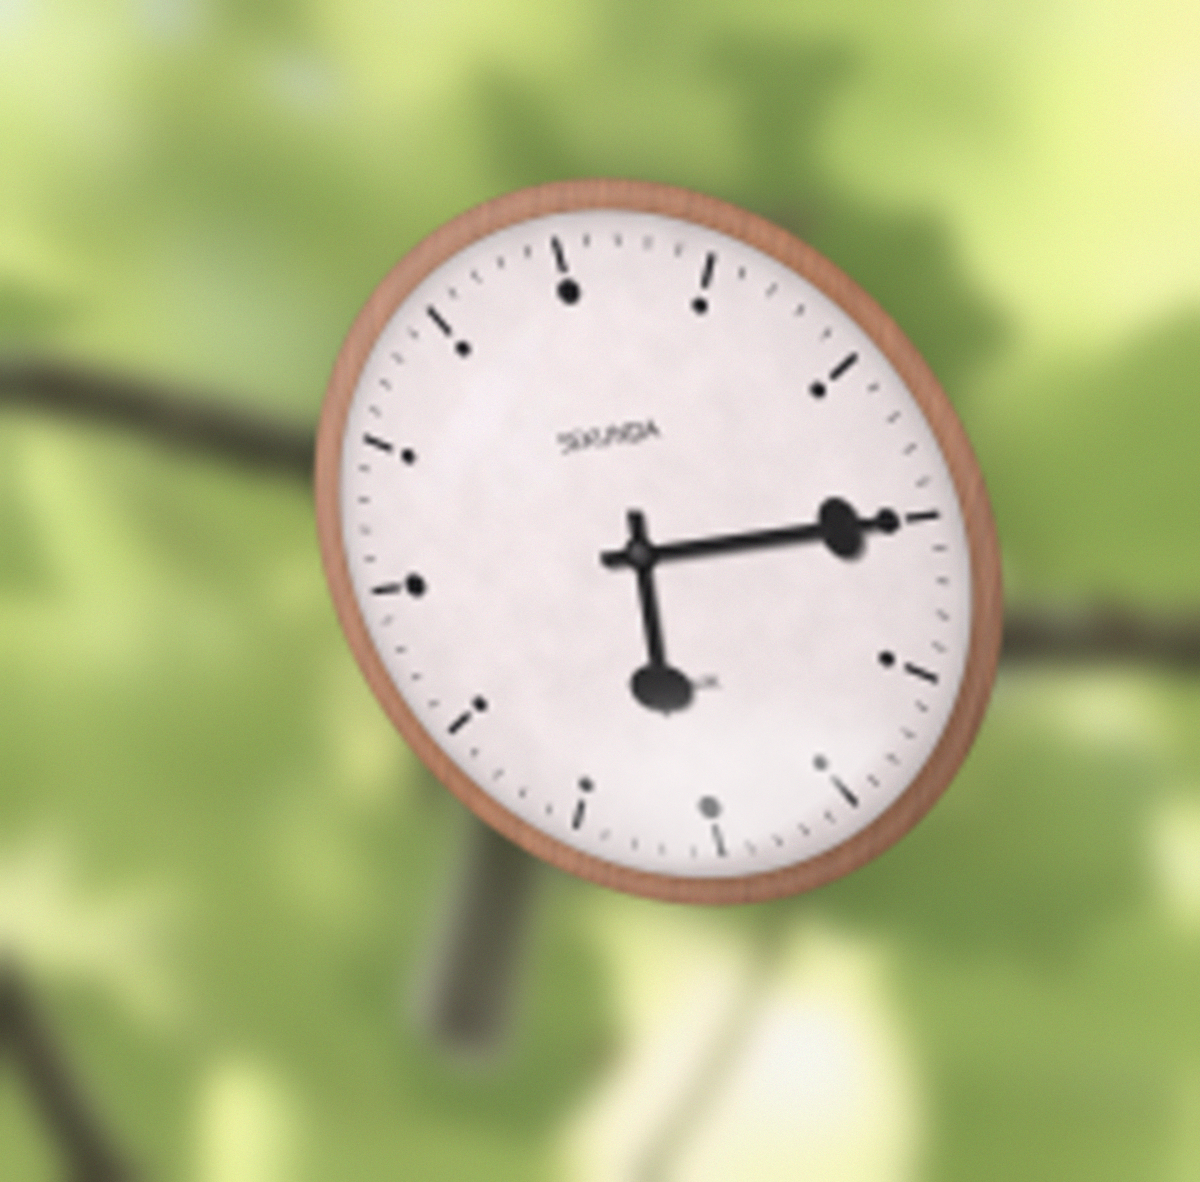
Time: **6:15**
